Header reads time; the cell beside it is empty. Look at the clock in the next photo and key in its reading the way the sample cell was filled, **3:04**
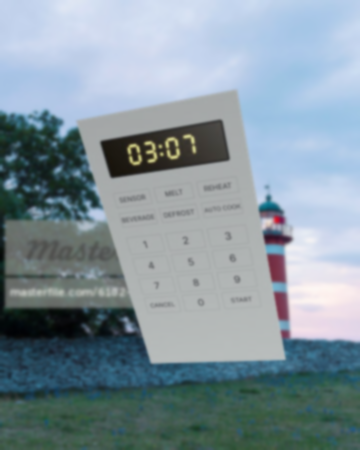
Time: **3:07**
